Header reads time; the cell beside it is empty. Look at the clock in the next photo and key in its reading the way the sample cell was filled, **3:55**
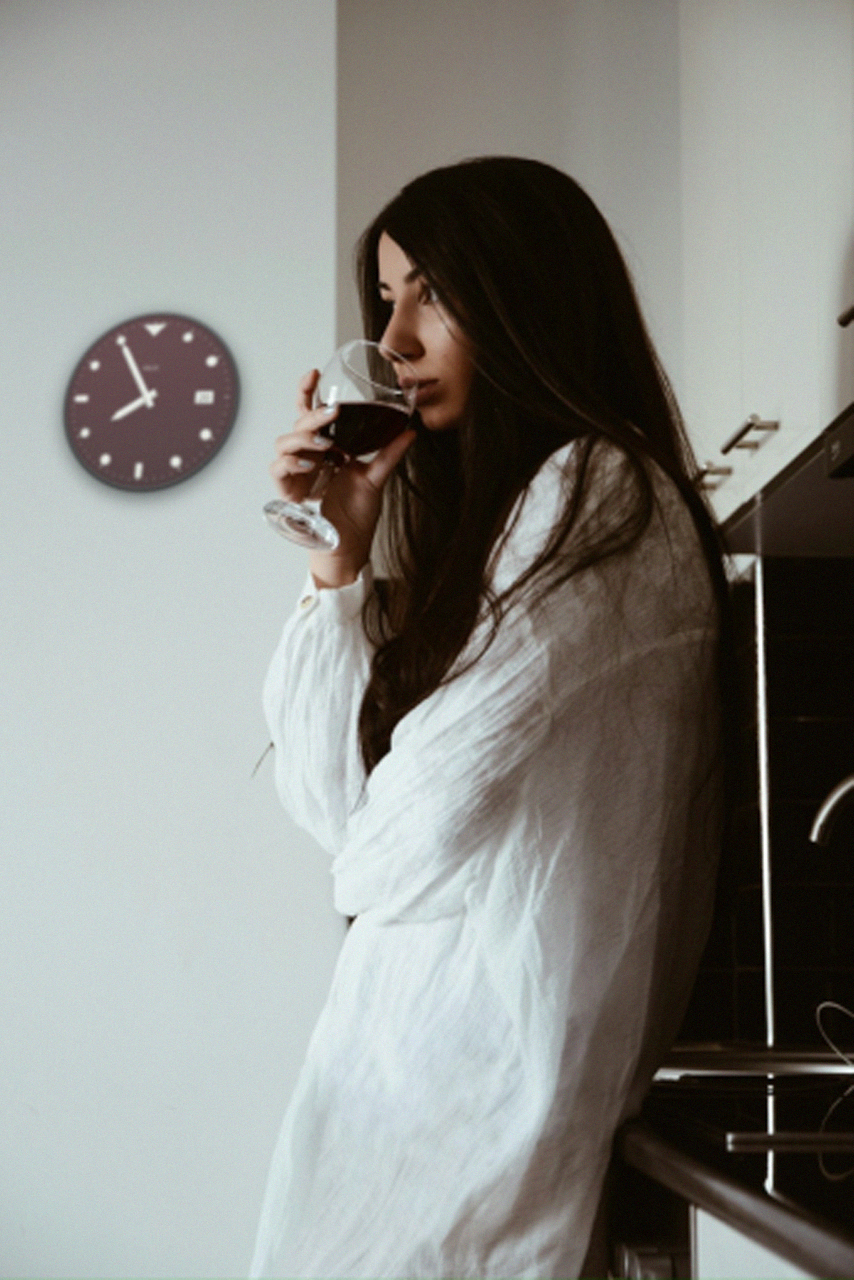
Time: **7:55**
